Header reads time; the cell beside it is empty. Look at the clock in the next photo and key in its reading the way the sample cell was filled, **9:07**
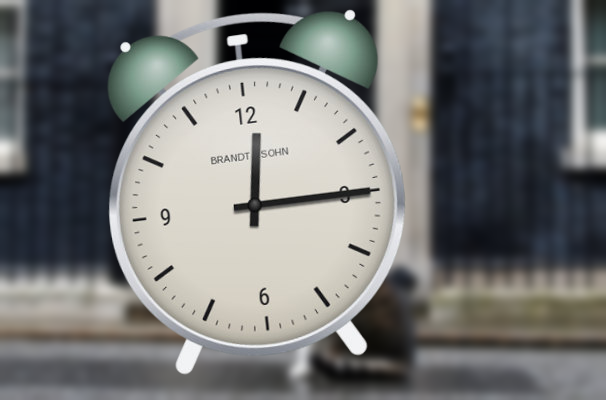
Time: **12:15**
